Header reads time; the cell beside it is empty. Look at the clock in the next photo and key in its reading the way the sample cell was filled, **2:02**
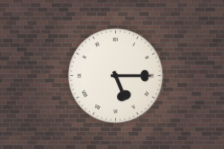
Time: **5:15**
